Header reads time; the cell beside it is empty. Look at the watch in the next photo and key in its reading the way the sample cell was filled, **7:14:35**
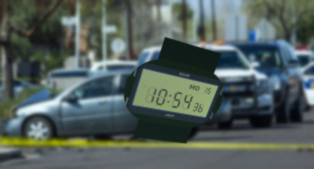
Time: **10:54:36**
